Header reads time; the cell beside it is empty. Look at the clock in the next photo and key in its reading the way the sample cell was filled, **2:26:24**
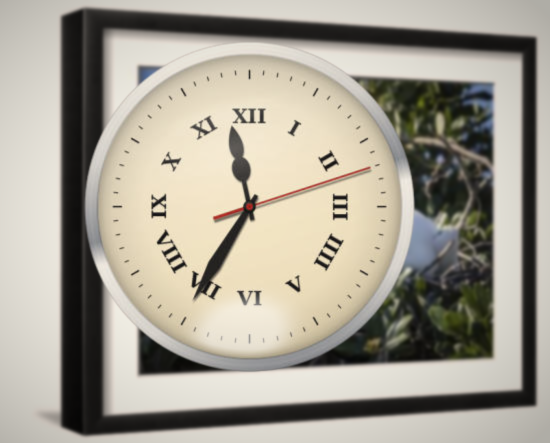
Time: **11:35:12**
